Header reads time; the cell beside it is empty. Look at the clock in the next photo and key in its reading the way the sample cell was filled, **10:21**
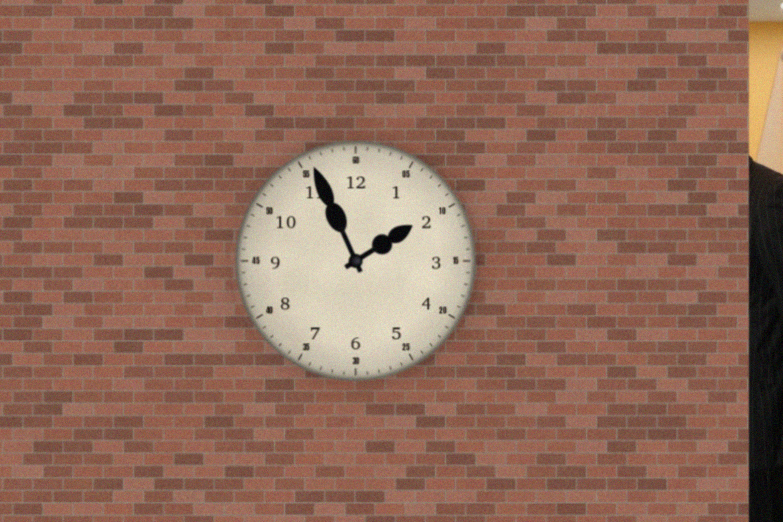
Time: **1:56**
